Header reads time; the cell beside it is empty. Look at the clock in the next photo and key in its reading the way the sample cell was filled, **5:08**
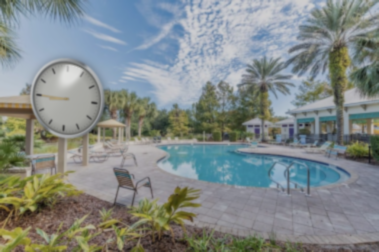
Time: **8:45**
